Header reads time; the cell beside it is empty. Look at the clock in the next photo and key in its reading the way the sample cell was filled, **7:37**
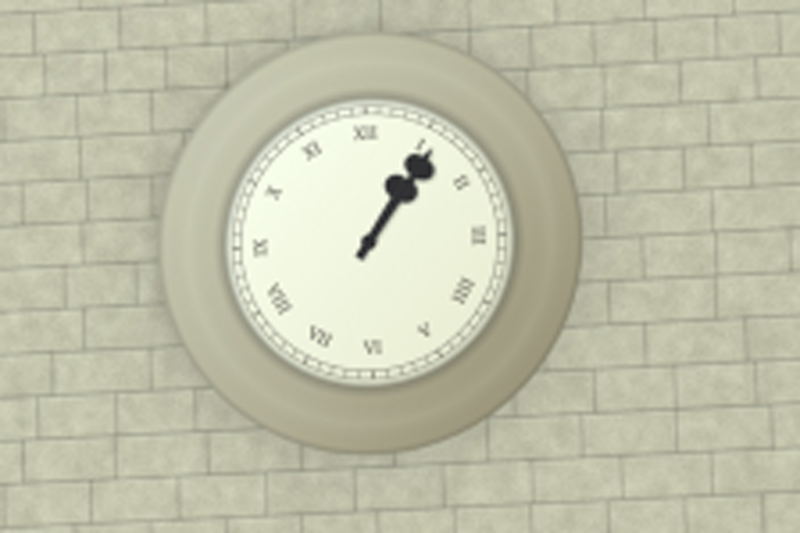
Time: **1:06**
